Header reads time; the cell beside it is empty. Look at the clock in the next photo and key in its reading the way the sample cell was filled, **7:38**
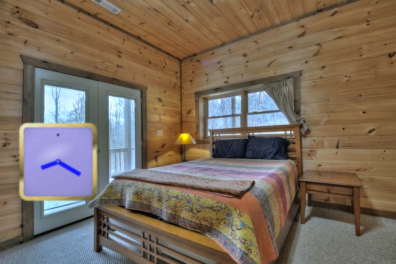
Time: **8:20**
